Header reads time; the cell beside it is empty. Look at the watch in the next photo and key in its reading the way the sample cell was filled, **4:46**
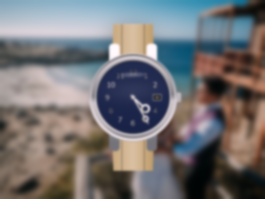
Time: **4:25**
